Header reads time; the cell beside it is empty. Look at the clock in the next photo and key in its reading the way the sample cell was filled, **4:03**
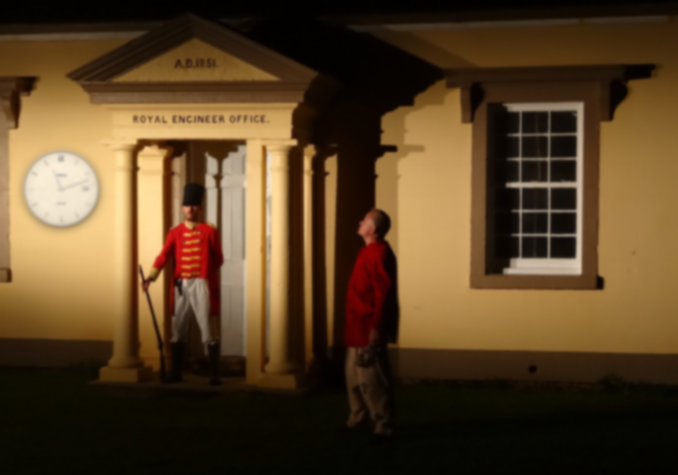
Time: **11:12**
